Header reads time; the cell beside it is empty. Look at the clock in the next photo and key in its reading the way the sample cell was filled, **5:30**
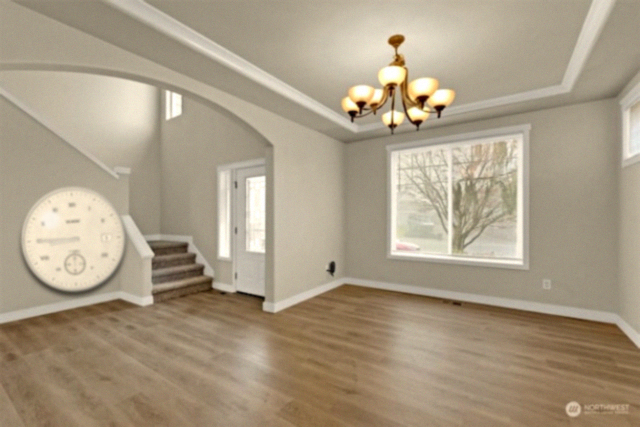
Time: **8:45**
